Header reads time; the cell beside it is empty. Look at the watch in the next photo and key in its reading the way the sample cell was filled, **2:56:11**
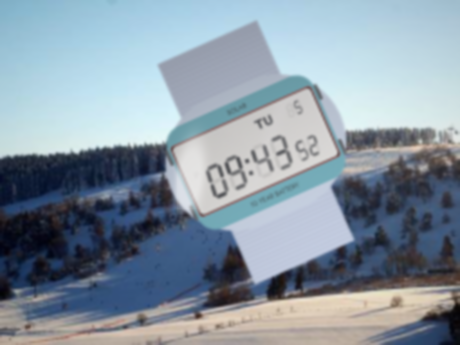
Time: **9:43:52**
